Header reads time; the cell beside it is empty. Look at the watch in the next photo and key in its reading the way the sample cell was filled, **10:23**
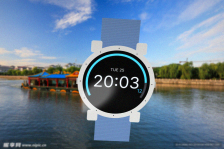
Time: **20:03**
